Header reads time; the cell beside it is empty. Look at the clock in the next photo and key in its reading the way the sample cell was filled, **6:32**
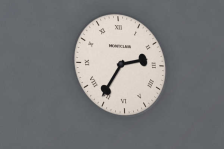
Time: **2:36**
